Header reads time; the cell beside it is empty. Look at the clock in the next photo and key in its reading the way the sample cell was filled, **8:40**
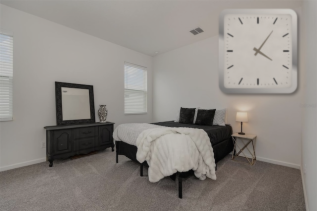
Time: **4:06**
